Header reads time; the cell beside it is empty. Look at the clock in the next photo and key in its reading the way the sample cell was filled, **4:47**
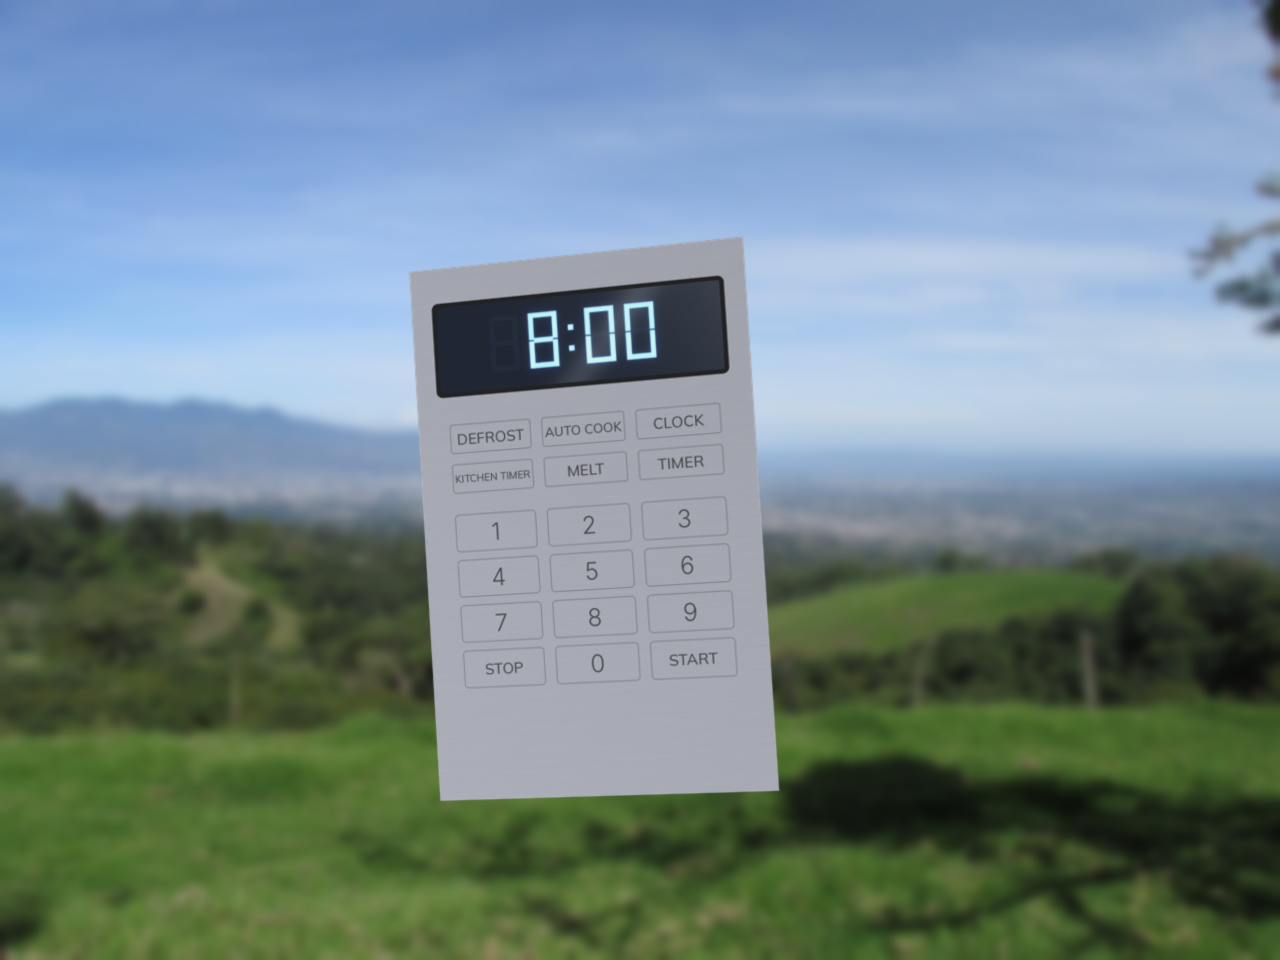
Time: **8:00**
